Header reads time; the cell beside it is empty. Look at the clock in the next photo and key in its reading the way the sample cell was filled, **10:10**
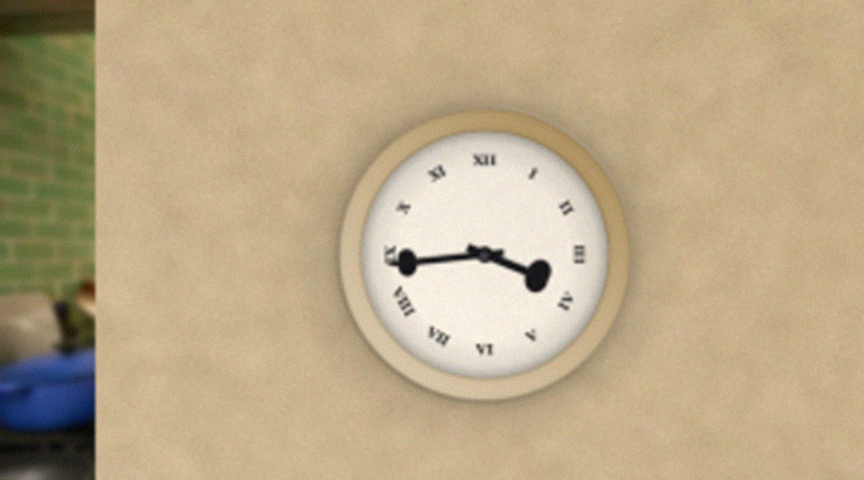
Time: **3:44**
